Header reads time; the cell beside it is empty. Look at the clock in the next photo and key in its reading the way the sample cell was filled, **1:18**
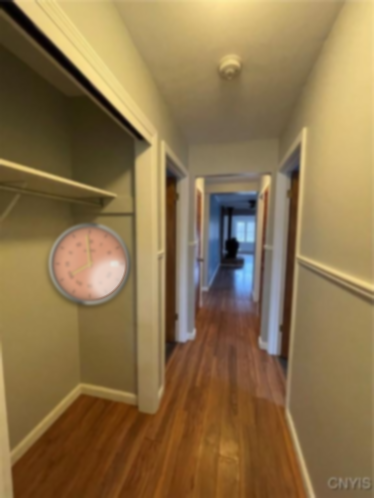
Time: **7:59**
